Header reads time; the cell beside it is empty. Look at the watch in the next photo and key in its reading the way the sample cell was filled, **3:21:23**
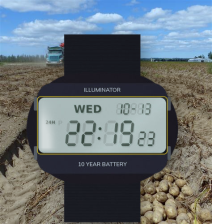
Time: **22:19:23**
